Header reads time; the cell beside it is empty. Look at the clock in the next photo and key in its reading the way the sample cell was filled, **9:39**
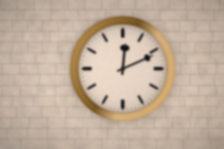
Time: **12:11**
